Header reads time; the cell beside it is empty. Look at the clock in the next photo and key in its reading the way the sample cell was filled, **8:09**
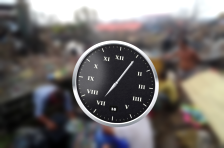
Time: **7:05**
